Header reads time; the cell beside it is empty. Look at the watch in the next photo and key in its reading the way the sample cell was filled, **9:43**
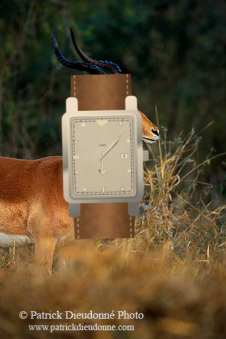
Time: **6:07**
